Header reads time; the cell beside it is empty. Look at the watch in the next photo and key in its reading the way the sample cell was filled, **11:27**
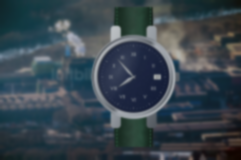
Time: **7:53**
